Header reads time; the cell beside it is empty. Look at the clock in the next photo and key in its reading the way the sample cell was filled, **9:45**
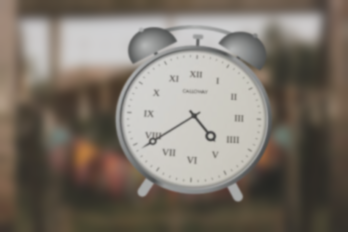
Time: **4:39**
